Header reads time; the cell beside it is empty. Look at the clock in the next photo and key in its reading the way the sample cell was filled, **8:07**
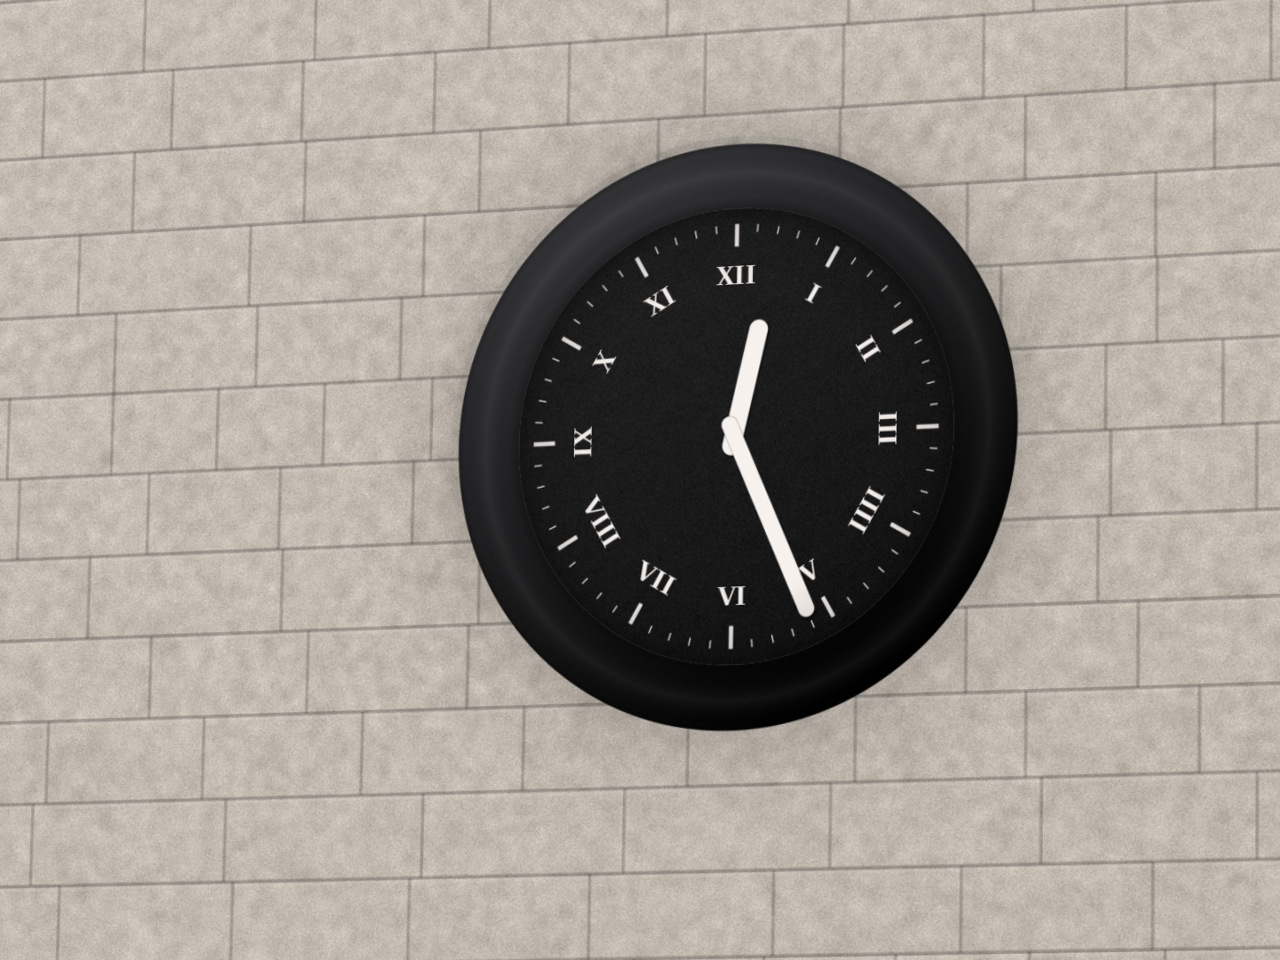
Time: **12:26**
